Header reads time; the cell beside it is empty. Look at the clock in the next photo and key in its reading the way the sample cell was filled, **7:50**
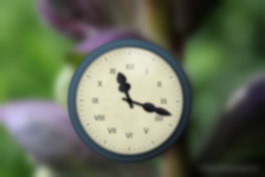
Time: **11:18**
